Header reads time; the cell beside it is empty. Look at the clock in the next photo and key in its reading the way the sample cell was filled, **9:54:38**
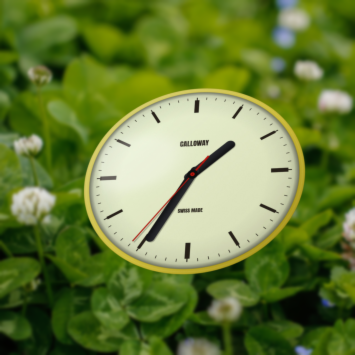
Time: **1:34:36**
